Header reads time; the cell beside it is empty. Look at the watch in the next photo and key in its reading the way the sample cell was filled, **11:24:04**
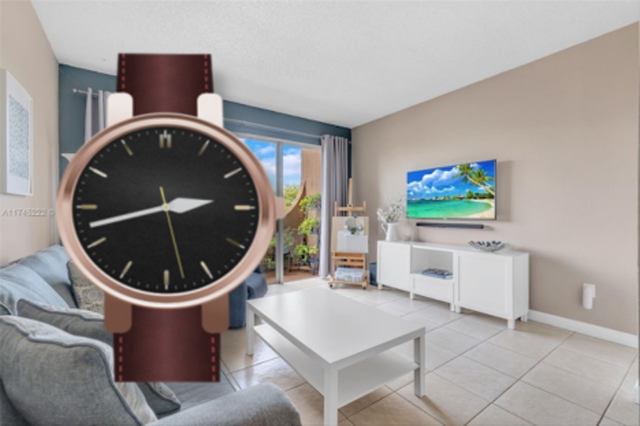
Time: **2:42:28**
